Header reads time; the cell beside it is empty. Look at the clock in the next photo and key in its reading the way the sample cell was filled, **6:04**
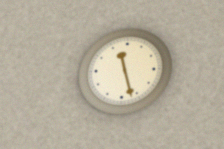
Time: **11:27**
